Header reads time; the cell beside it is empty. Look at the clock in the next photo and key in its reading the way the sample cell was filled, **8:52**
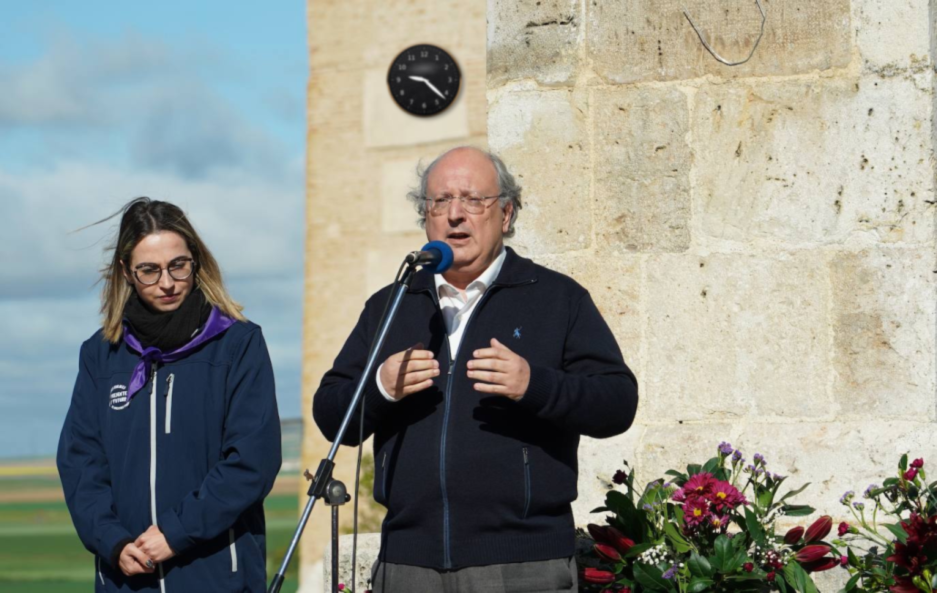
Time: **9:22**
